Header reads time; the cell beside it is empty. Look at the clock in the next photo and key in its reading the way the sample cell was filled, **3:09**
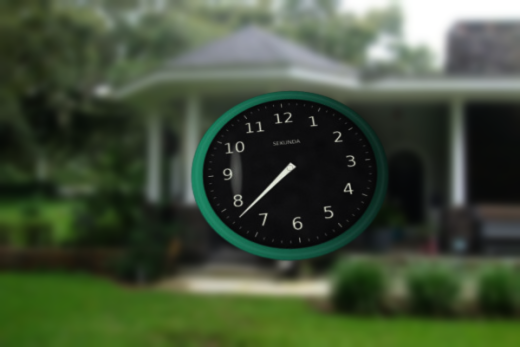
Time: **7:38**
